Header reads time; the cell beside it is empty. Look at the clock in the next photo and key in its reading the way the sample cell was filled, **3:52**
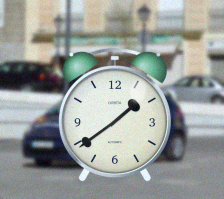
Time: **1:39**
